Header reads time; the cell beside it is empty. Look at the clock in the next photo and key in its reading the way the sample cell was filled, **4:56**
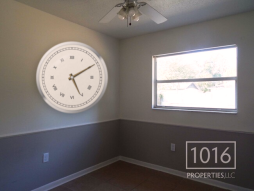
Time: **5:10**
